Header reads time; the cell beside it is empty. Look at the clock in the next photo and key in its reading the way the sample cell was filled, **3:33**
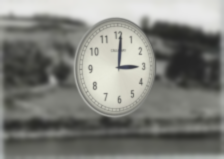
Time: **3:01**
